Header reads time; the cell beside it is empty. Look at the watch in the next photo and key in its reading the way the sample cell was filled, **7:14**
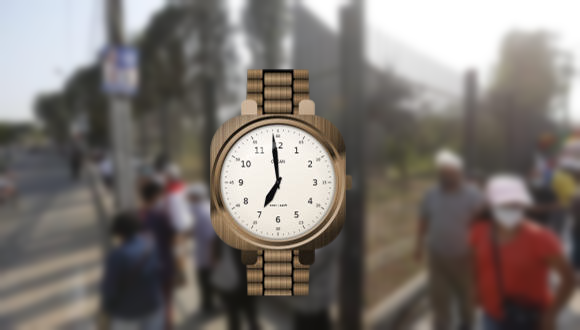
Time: **6:59**
